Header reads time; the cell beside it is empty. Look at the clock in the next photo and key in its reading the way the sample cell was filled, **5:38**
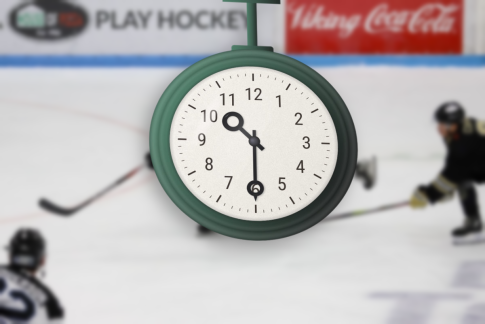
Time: **10:30**
